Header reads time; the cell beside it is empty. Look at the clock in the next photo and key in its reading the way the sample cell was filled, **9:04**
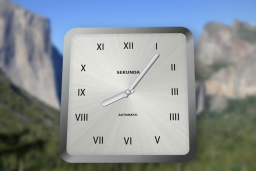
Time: **8:06**
